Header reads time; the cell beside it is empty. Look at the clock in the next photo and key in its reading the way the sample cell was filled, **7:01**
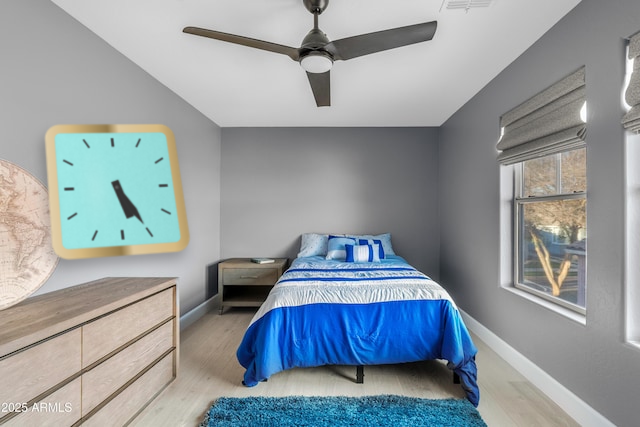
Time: **5:25**
